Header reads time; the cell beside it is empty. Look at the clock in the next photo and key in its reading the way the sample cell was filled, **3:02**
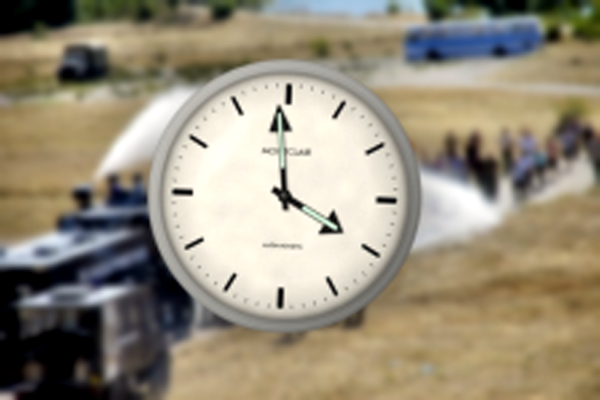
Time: **3:59**
